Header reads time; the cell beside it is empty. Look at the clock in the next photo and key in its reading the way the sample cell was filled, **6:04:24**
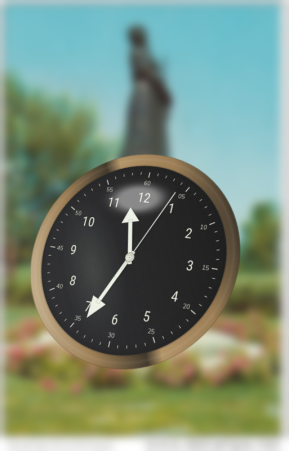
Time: **11:34:04**
